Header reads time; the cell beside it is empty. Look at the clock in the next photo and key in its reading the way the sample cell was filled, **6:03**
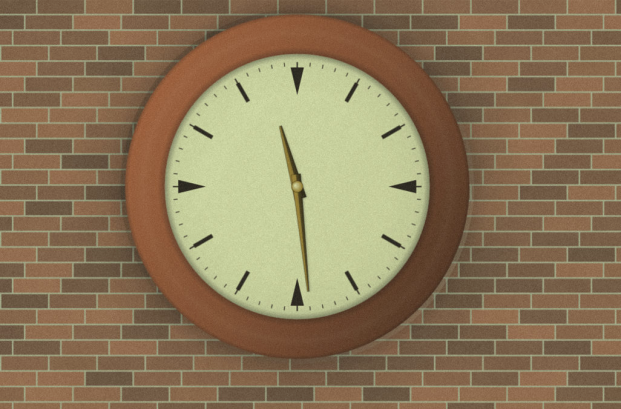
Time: **11:29**
